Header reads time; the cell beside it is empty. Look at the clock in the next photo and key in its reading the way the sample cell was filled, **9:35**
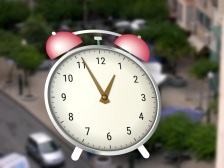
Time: **12:56**
